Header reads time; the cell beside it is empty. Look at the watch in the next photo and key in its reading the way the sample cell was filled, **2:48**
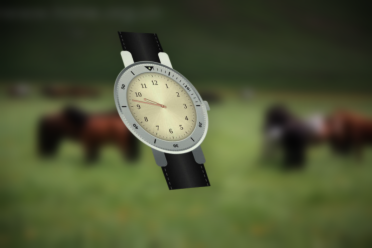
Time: **9:47**
